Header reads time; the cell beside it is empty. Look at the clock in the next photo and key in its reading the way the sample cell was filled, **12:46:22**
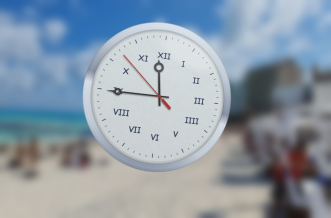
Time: **11:44:52**
